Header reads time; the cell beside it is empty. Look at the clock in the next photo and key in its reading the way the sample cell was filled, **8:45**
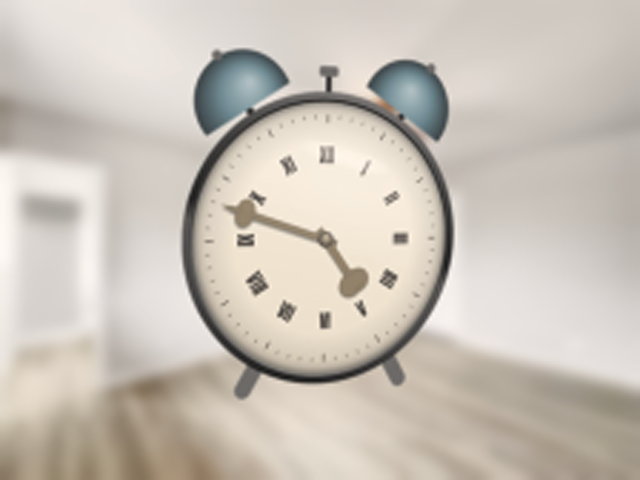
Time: **4:48**
